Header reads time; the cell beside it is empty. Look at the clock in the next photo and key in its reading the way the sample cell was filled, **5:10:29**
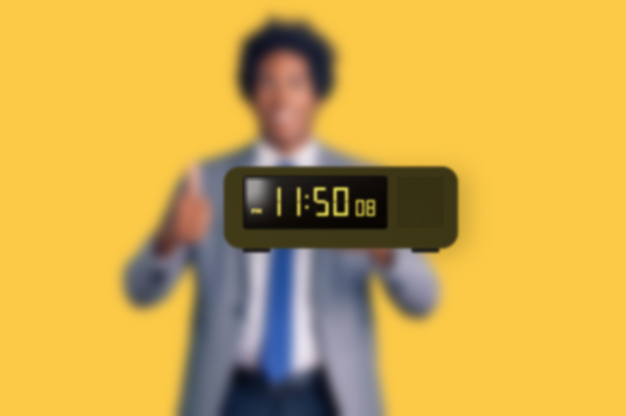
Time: **11:50:08**
